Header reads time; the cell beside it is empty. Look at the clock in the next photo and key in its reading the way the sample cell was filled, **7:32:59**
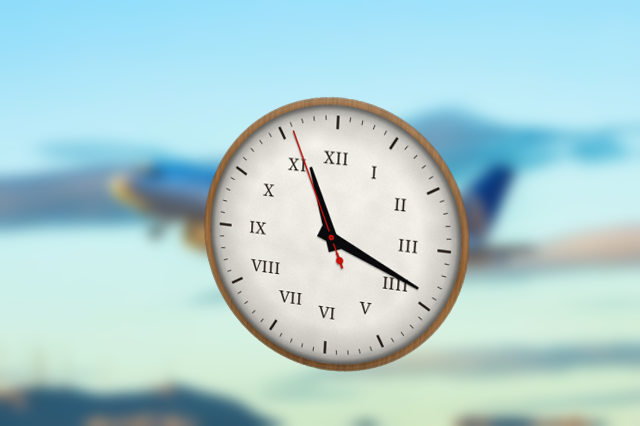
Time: **11:18:56**
